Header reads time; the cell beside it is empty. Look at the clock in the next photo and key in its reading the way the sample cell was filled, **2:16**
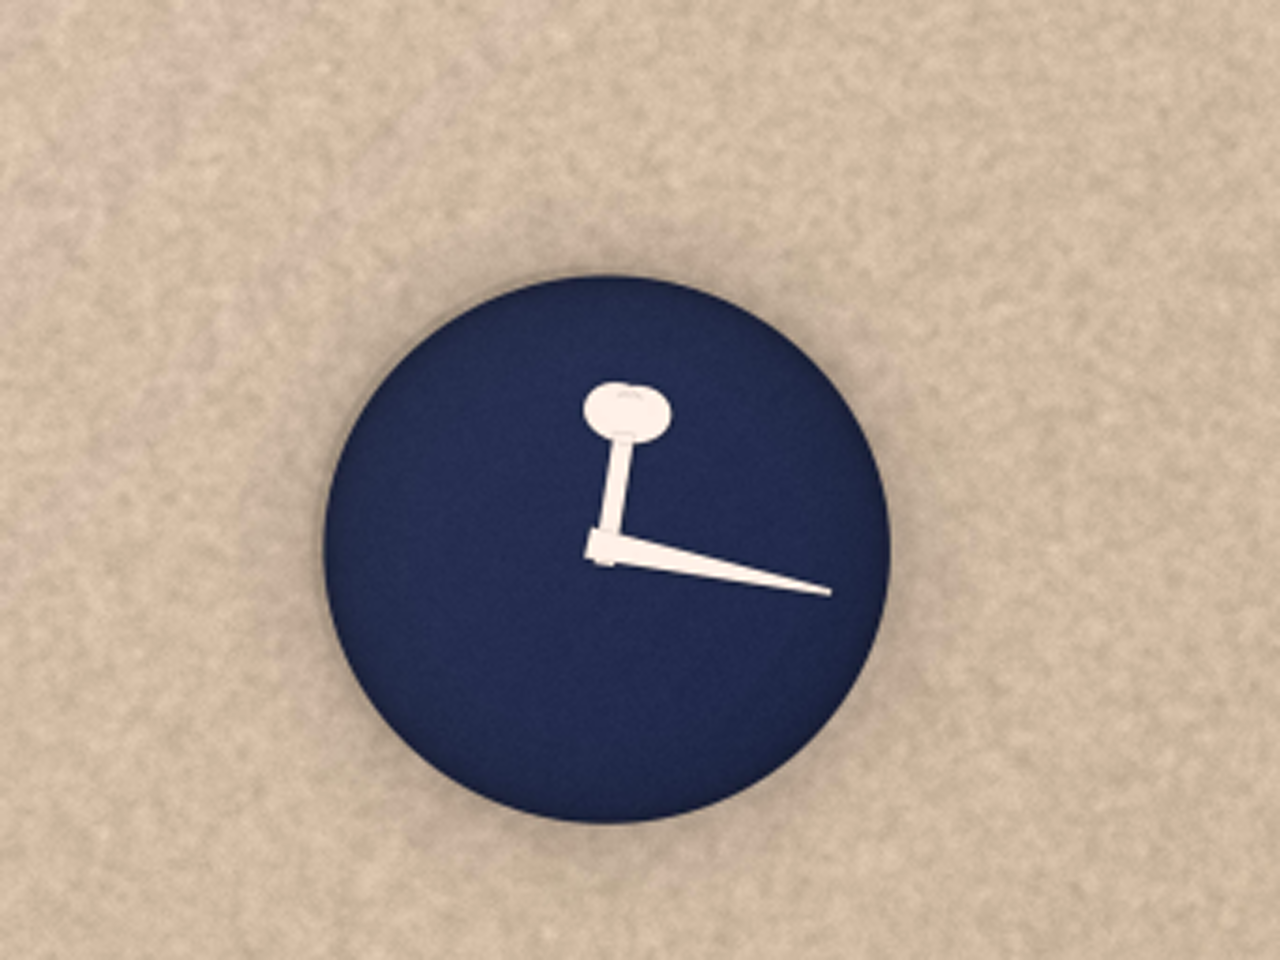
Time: **12:17**
